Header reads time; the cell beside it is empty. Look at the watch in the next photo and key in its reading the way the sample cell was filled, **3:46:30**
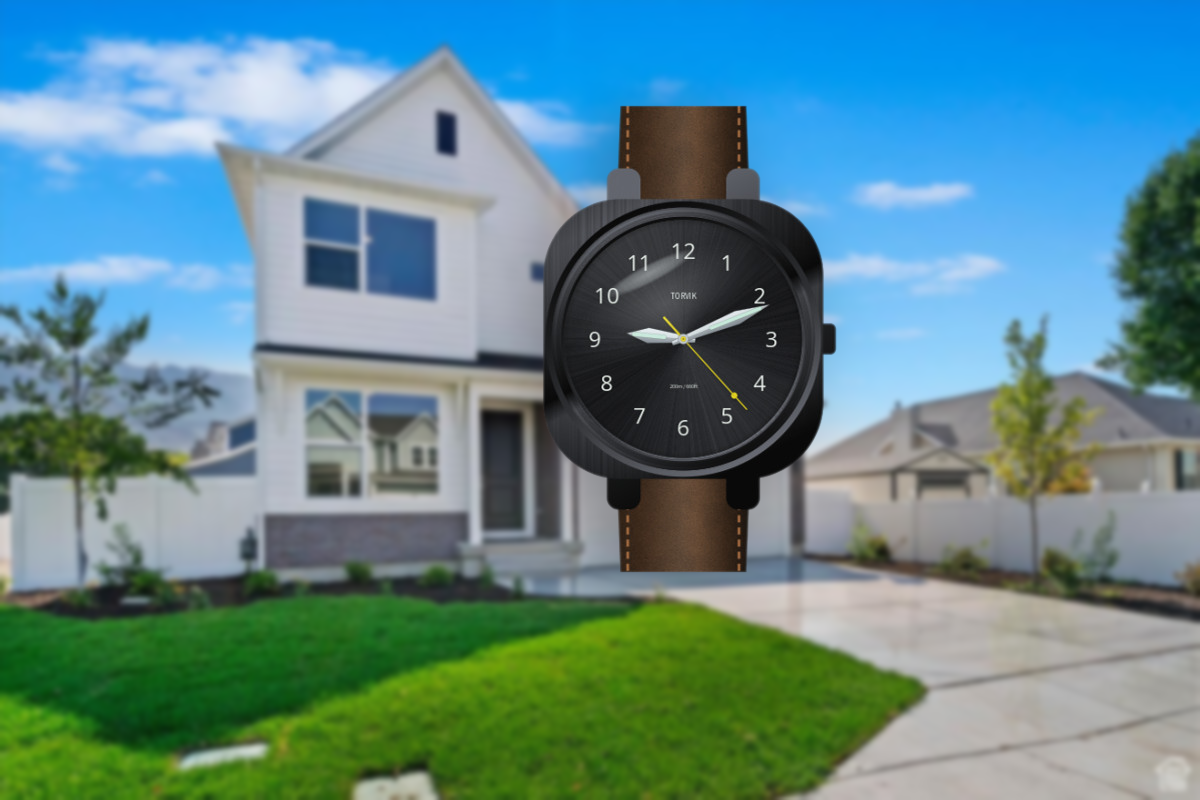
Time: **9:11:23**
